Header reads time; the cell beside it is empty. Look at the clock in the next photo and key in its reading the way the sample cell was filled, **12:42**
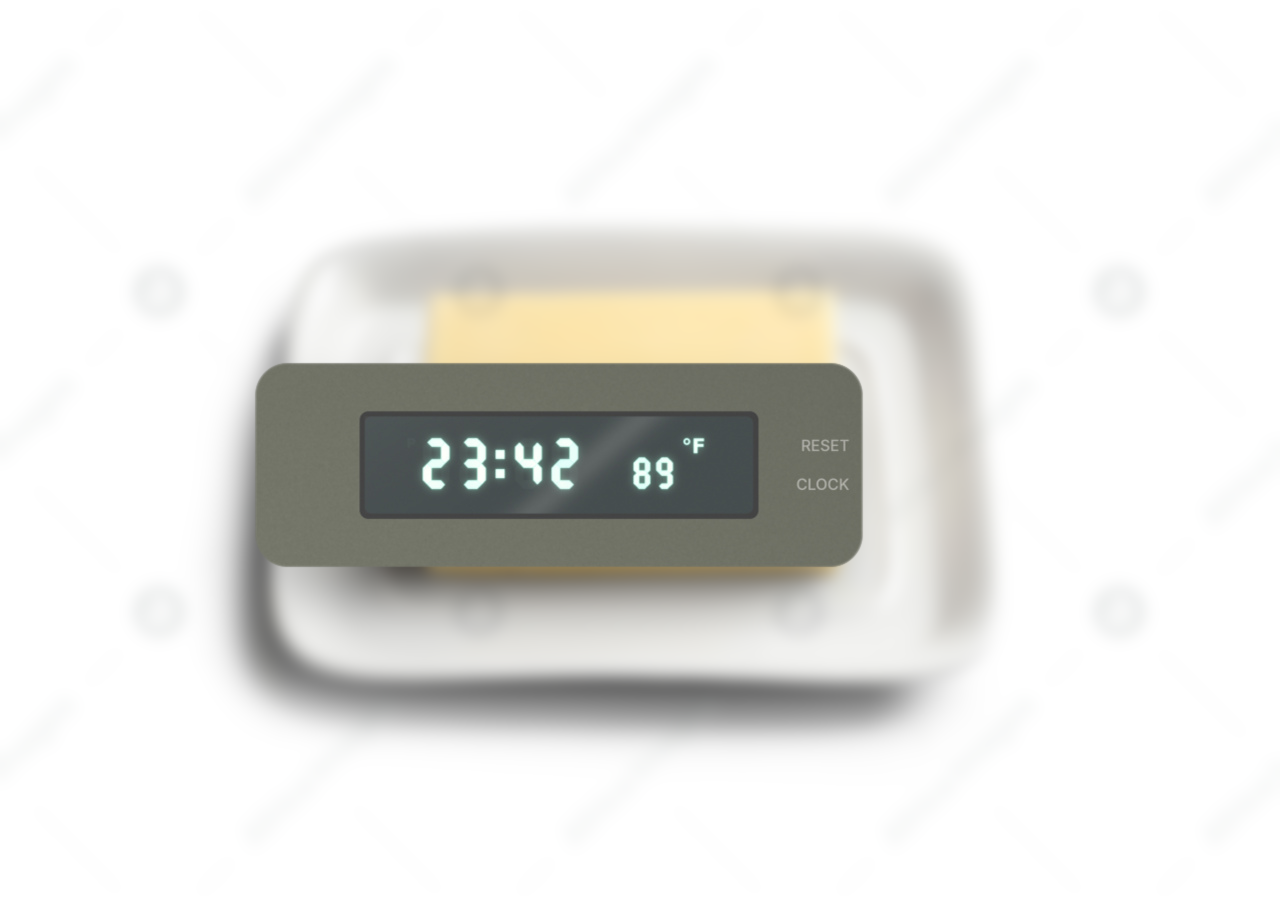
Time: **23:42**
